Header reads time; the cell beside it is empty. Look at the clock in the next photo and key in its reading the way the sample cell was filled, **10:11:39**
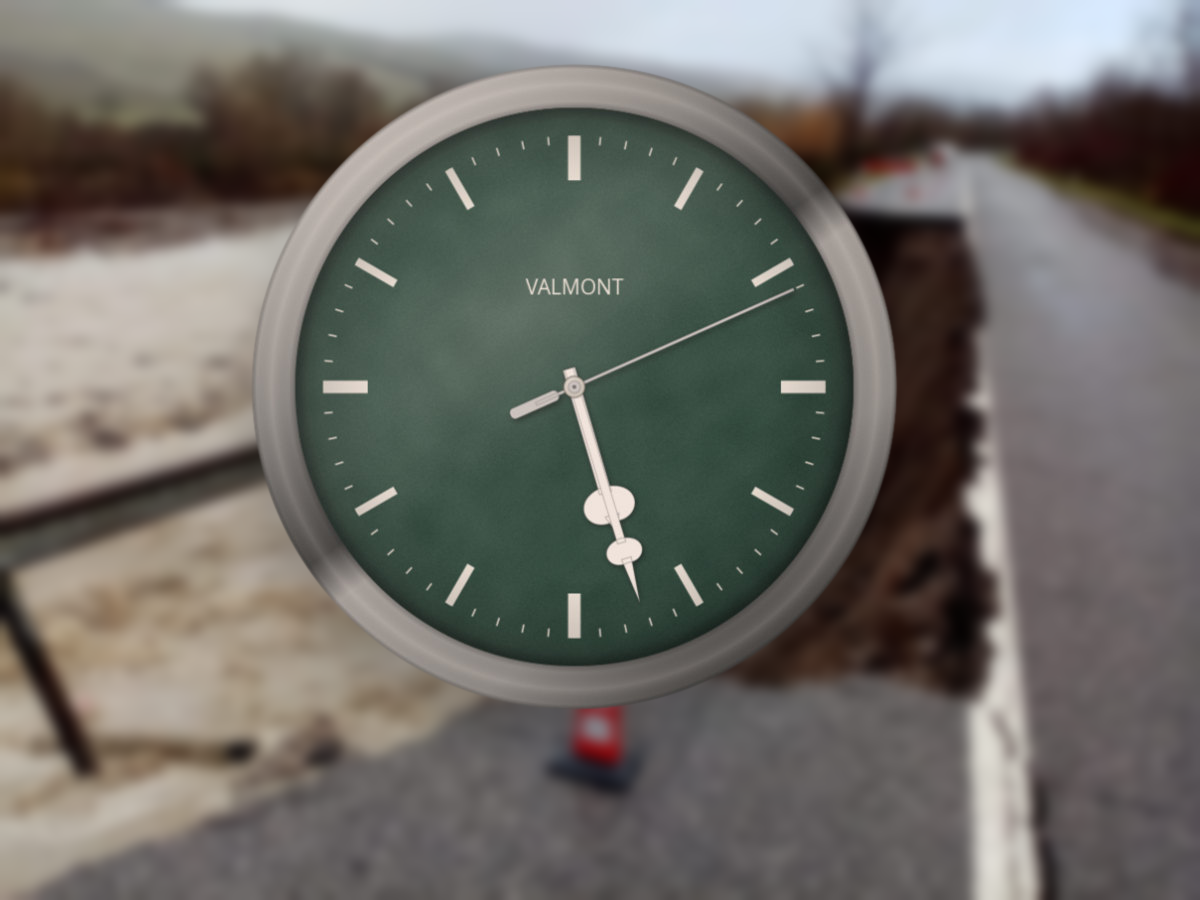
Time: **5:27:11**
